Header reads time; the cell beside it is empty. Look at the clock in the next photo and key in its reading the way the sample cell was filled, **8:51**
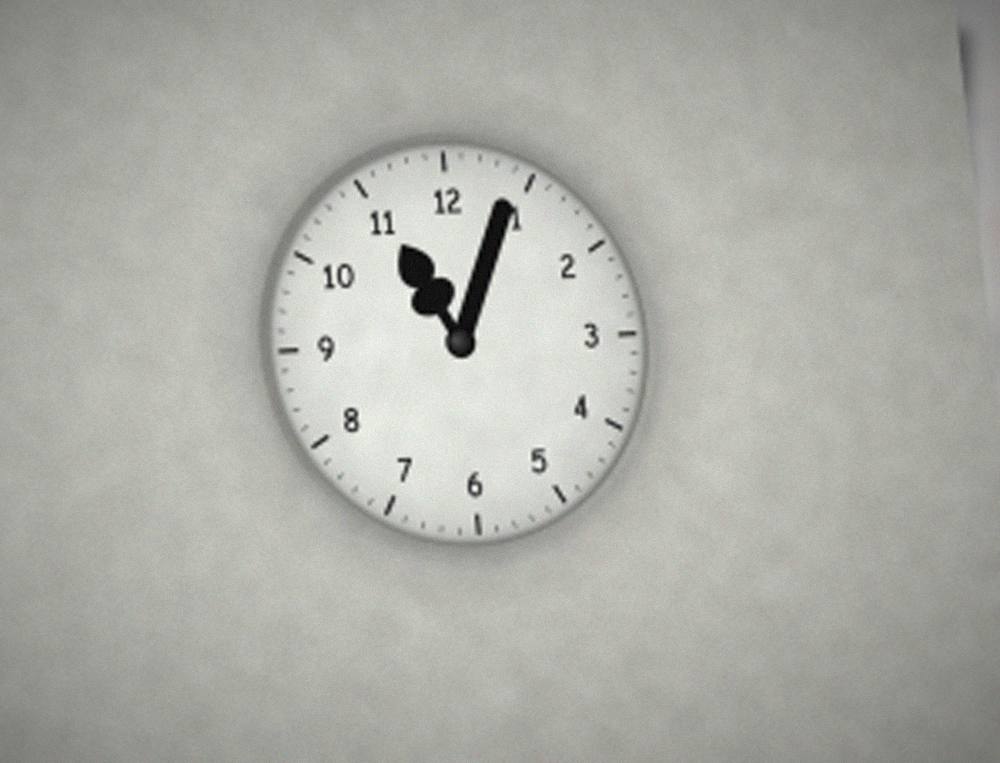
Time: **11:04**
